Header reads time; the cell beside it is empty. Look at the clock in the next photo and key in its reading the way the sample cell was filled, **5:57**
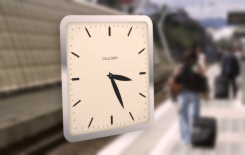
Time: **3:26**
